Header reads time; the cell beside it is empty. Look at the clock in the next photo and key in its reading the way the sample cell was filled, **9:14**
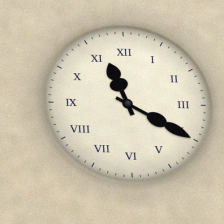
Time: **11:20**
